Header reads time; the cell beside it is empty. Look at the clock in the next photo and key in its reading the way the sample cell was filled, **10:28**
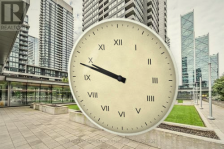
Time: **9:48**
